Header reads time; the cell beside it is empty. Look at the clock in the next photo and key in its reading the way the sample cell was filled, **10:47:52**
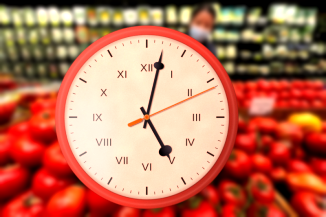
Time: **5:02:11**
